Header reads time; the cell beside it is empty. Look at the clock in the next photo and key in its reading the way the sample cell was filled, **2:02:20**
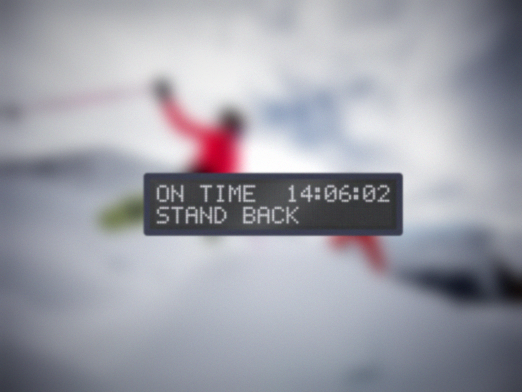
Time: **14:06:02**
